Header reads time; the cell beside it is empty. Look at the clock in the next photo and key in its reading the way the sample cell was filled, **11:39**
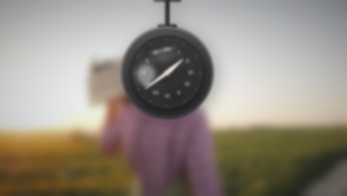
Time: **1:39**
